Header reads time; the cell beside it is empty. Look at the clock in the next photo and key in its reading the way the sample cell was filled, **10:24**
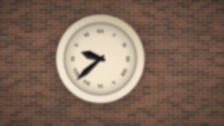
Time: **9:38**
